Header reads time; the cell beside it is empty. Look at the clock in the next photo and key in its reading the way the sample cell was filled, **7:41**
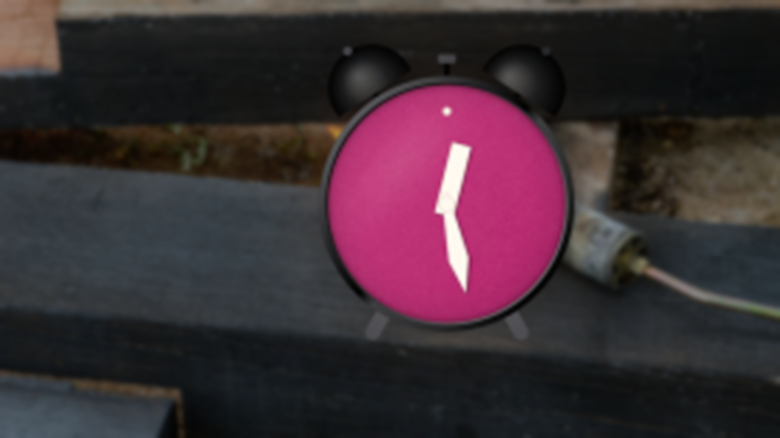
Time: **12:28**
